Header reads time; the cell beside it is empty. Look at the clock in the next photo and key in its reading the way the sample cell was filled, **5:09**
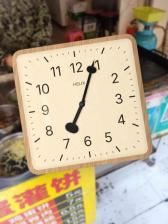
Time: **7:04**
